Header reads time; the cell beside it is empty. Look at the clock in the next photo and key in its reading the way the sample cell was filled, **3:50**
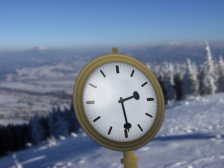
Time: **2:29**
